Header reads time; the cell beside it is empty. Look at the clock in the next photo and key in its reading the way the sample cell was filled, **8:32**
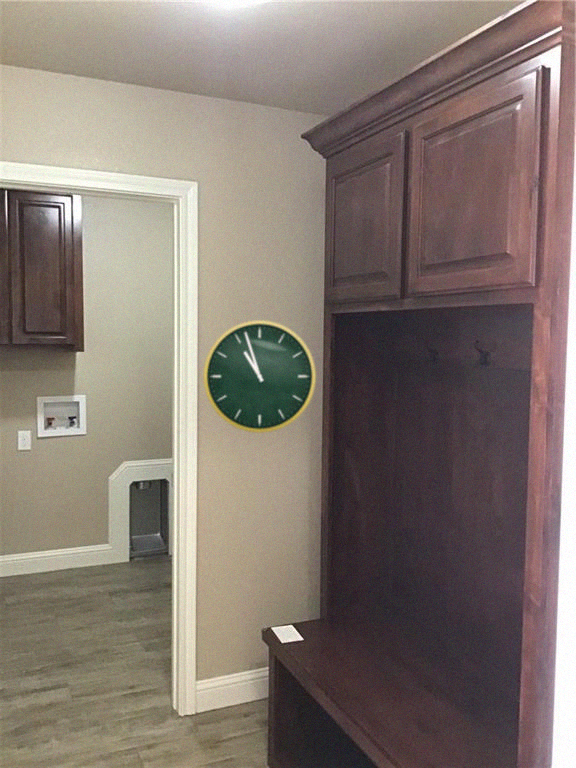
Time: **10:57**
